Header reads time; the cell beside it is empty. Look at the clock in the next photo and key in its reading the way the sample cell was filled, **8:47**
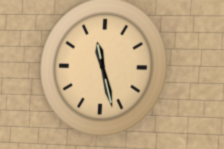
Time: **11:27**
